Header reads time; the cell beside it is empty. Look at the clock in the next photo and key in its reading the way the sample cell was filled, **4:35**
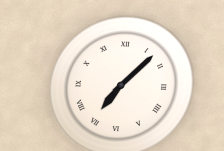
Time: **7:07**
